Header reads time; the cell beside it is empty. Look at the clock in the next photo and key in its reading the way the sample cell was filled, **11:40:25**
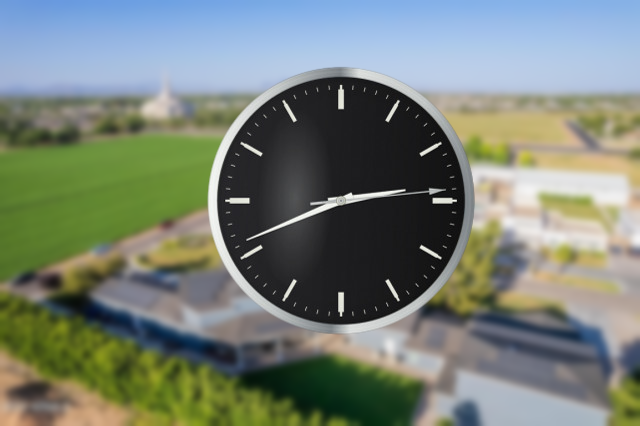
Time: **2:41:14**
